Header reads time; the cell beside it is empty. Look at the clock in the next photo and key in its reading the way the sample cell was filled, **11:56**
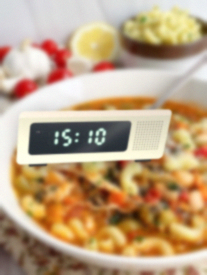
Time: **15:10**
